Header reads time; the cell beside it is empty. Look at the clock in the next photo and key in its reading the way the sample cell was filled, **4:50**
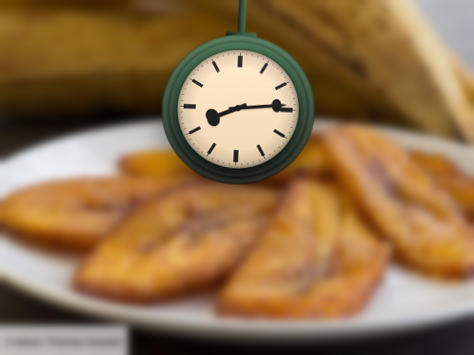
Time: **8:14**
